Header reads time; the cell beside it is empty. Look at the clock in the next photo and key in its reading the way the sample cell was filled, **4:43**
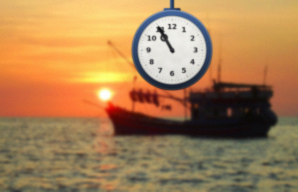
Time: **10:55**
